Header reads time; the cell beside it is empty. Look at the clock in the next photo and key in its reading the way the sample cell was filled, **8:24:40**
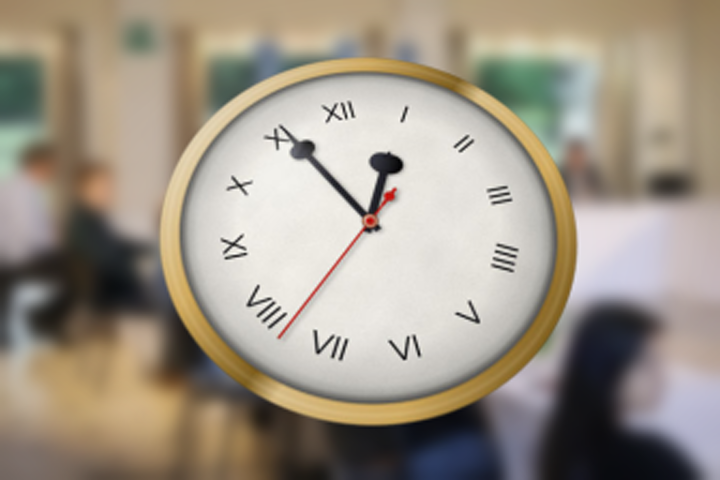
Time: **12:55:38**
